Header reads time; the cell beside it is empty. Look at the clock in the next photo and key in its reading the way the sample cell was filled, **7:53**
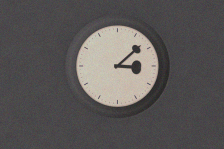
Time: **3:08**
